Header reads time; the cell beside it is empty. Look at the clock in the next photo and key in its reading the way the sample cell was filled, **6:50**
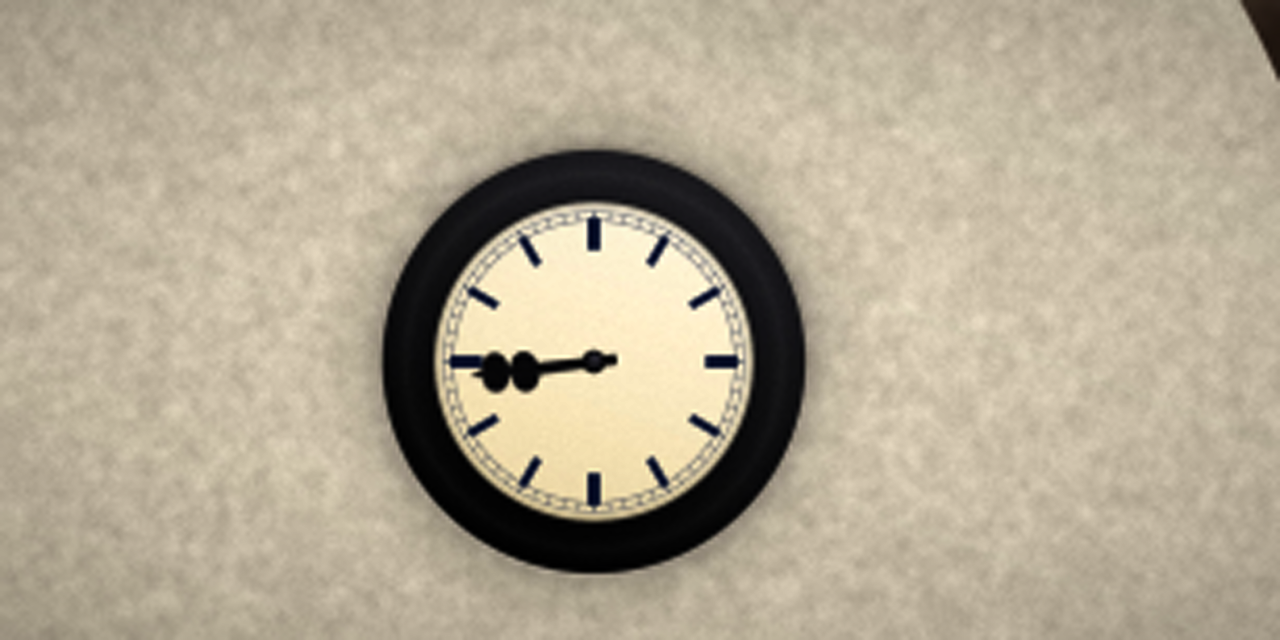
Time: **8:44**
